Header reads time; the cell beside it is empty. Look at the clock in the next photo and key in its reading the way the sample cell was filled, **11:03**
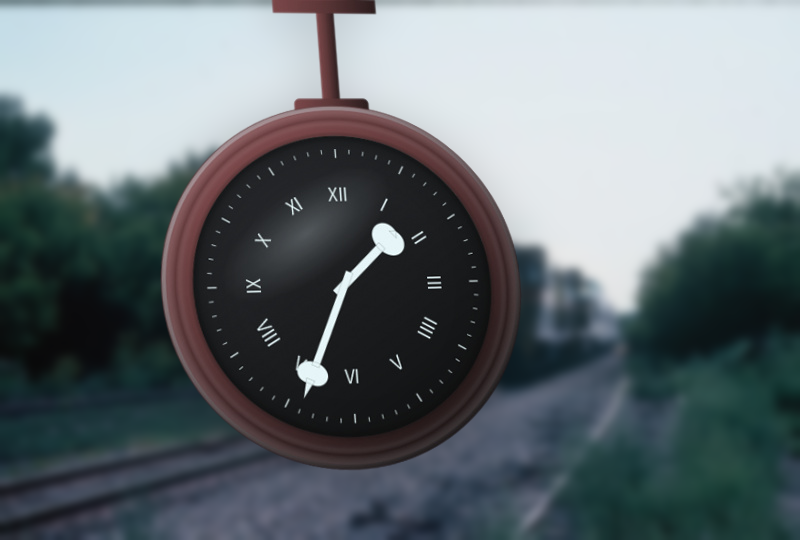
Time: **1:34**
